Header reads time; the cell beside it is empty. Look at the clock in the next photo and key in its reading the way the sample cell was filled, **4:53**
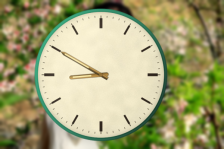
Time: **8:50**
